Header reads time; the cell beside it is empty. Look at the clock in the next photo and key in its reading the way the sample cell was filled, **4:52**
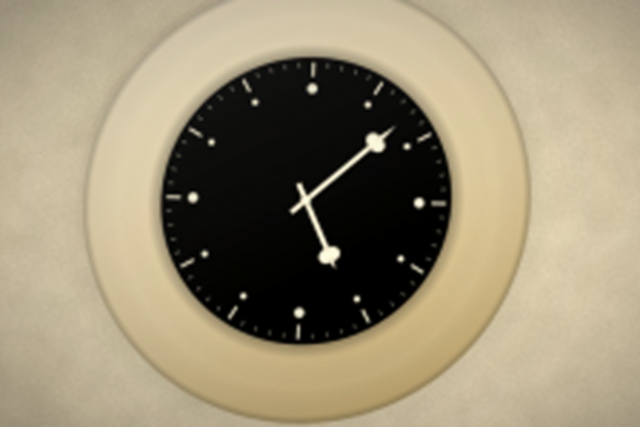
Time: **5:08**
